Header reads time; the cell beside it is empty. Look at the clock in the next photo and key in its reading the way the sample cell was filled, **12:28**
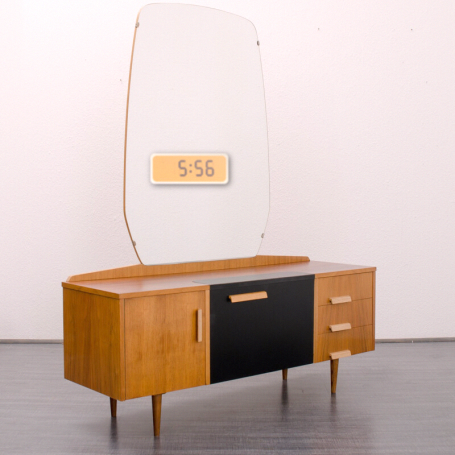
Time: **5:56**
